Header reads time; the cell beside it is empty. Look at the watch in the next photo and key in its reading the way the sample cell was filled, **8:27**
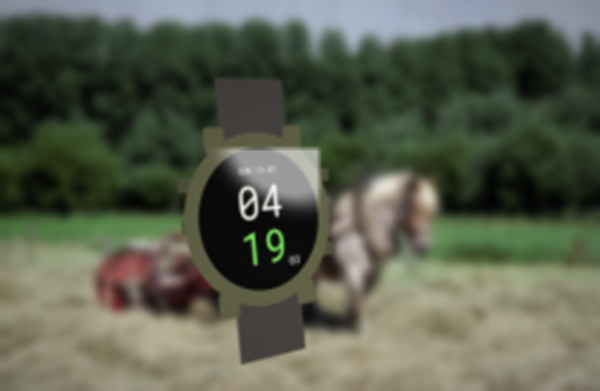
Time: **4:19**
